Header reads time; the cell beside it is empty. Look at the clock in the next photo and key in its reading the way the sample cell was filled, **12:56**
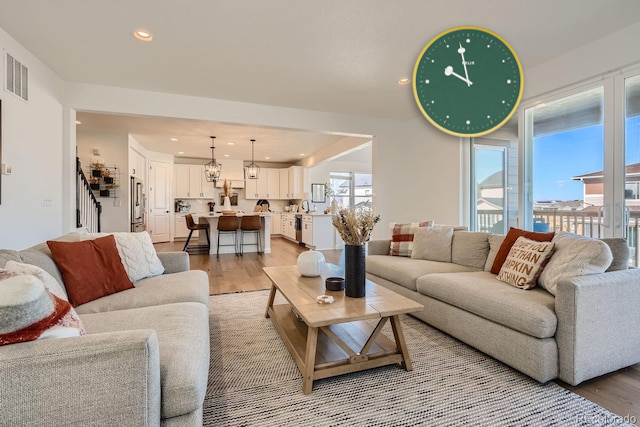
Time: **9:58**
